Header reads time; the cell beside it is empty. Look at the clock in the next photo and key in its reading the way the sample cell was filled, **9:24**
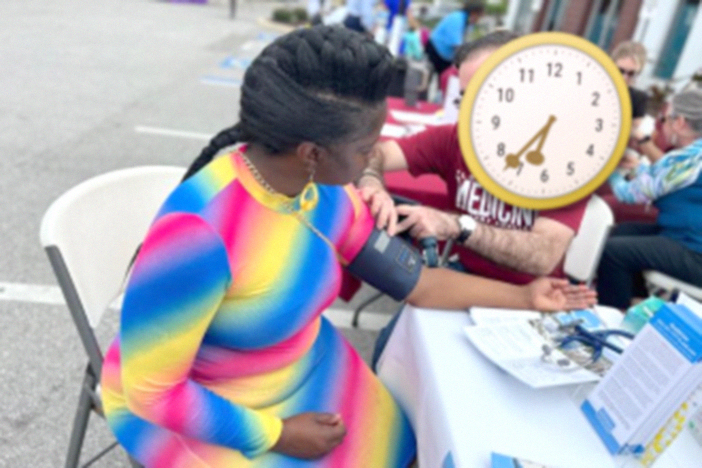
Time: **6:37**
